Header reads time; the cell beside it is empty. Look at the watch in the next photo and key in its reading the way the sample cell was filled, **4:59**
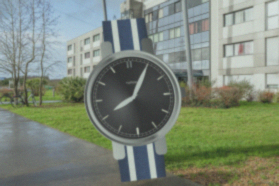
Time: **8:05**
